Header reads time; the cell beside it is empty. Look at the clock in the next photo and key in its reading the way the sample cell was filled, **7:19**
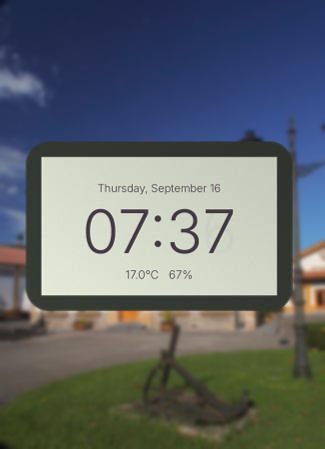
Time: **7:37**
